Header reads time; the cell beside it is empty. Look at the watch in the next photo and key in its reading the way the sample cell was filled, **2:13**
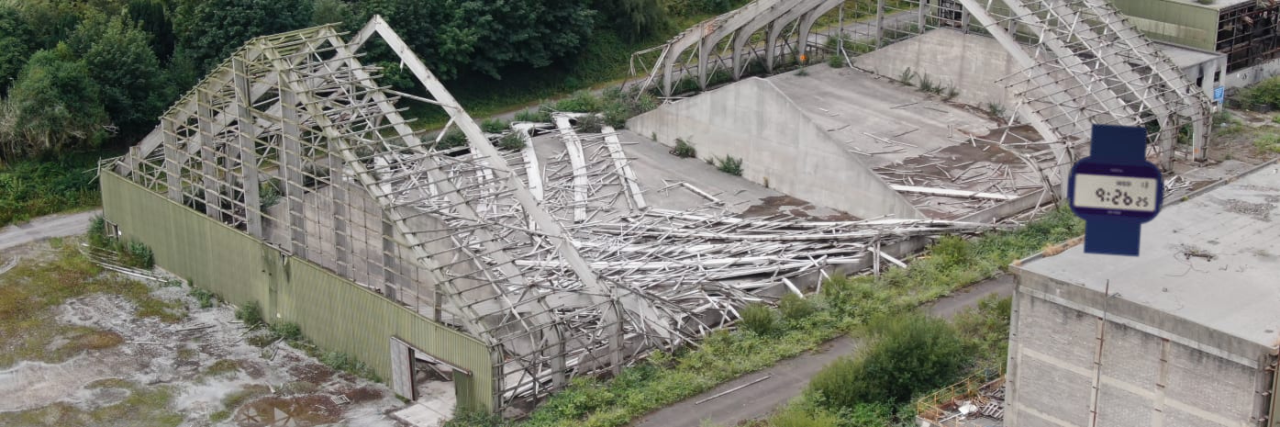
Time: **9:26**
